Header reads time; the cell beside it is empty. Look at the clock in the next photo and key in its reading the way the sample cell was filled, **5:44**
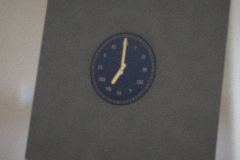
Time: **7:00**
